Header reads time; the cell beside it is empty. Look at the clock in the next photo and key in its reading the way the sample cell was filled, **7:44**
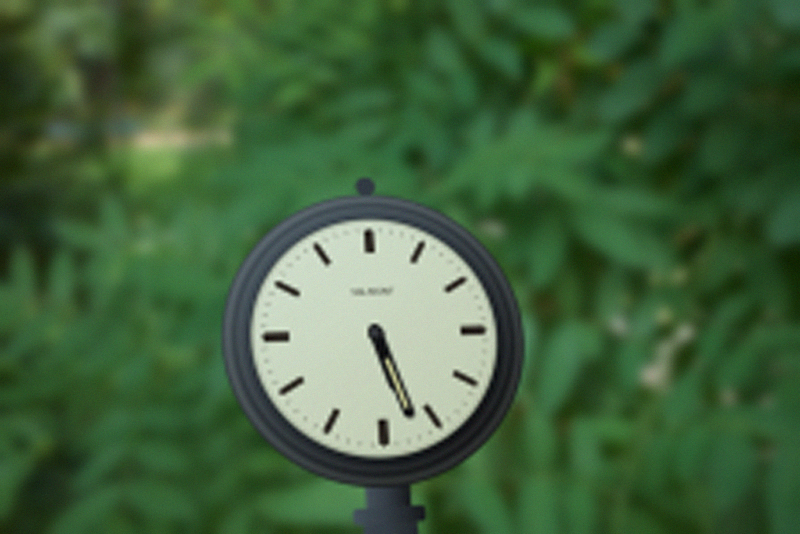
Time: **5:27**
